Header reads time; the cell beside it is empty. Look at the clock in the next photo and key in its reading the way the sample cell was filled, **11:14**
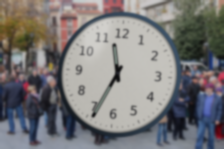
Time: **11:34**
